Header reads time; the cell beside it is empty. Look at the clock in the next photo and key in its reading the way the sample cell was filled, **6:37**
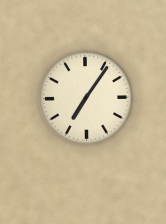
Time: **7:06**
